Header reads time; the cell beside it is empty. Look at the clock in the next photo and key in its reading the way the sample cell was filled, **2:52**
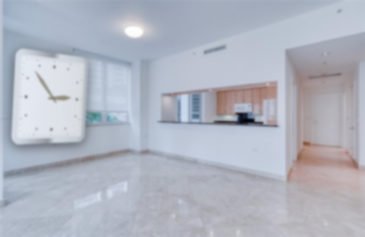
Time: **2:53**
